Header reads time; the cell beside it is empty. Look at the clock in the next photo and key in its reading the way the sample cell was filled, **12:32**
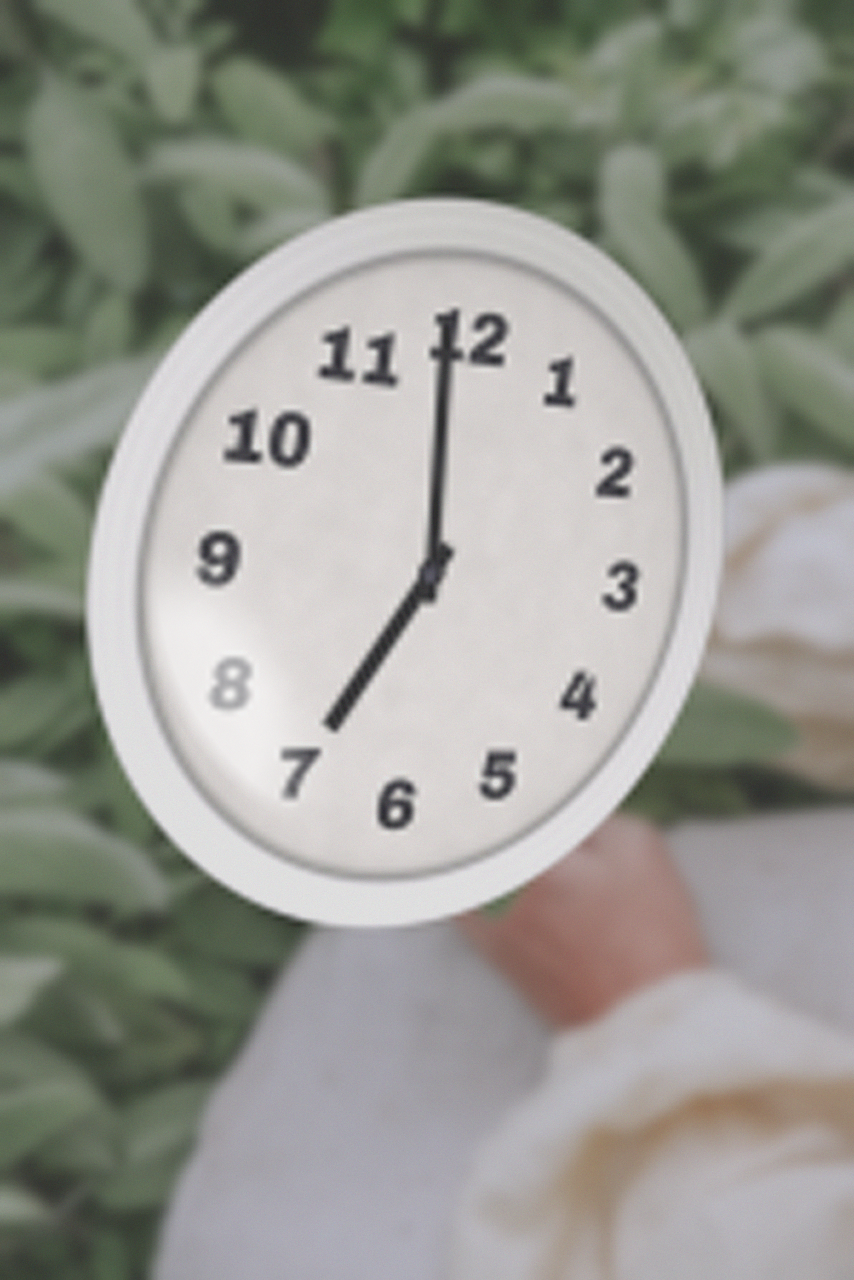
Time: **6:59**
